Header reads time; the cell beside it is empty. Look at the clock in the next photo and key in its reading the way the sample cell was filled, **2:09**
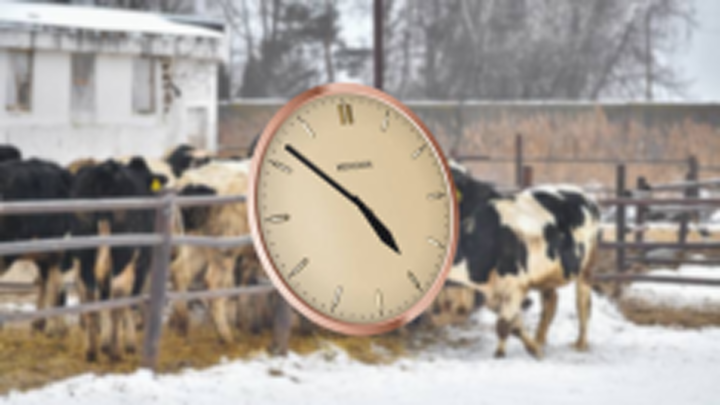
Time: **4:52**
